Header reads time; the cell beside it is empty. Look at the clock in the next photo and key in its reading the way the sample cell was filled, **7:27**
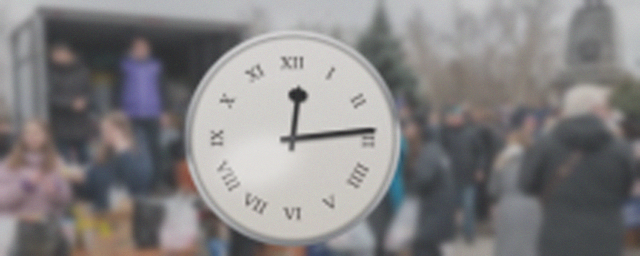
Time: **12:14**
